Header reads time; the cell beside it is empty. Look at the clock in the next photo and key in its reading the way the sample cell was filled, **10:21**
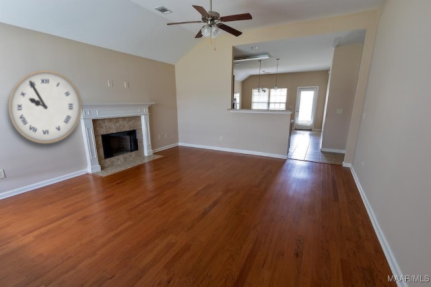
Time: **9:55**
